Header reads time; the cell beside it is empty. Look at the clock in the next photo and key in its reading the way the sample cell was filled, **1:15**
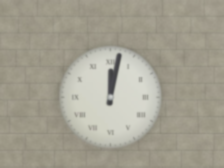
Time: **12:02**
